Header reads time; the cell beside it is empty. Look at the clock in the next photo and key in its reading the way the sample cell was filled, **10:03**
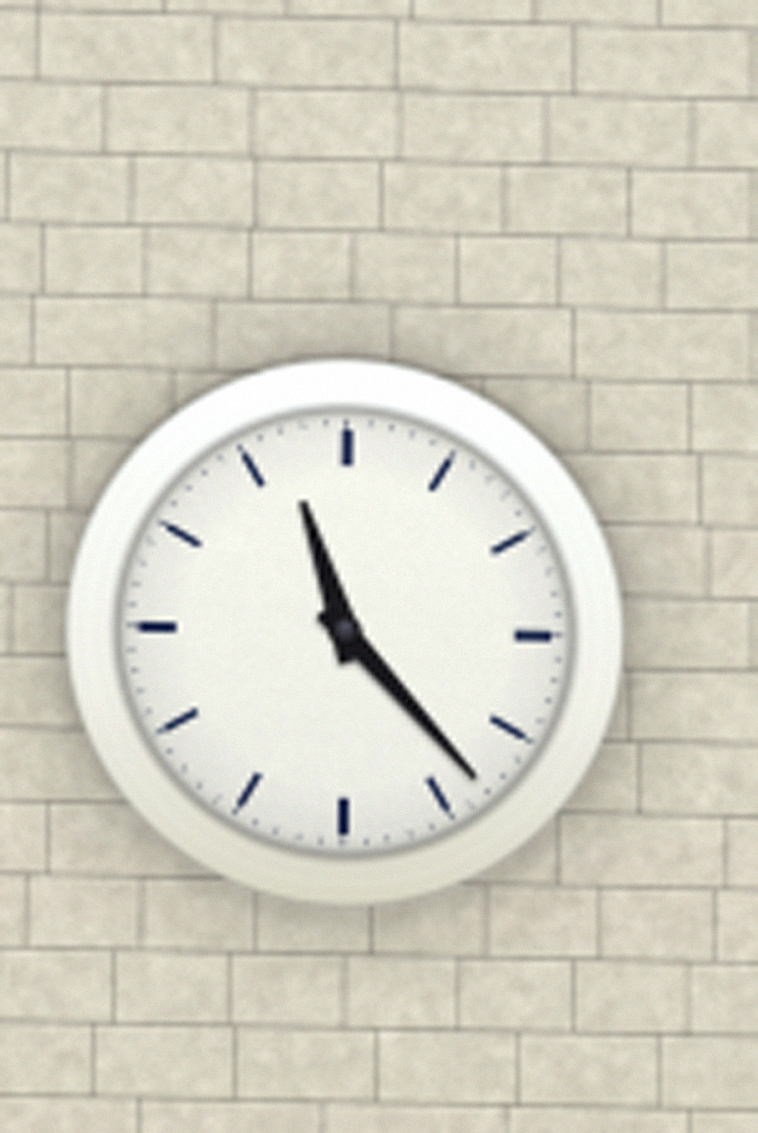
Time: **11:23**
